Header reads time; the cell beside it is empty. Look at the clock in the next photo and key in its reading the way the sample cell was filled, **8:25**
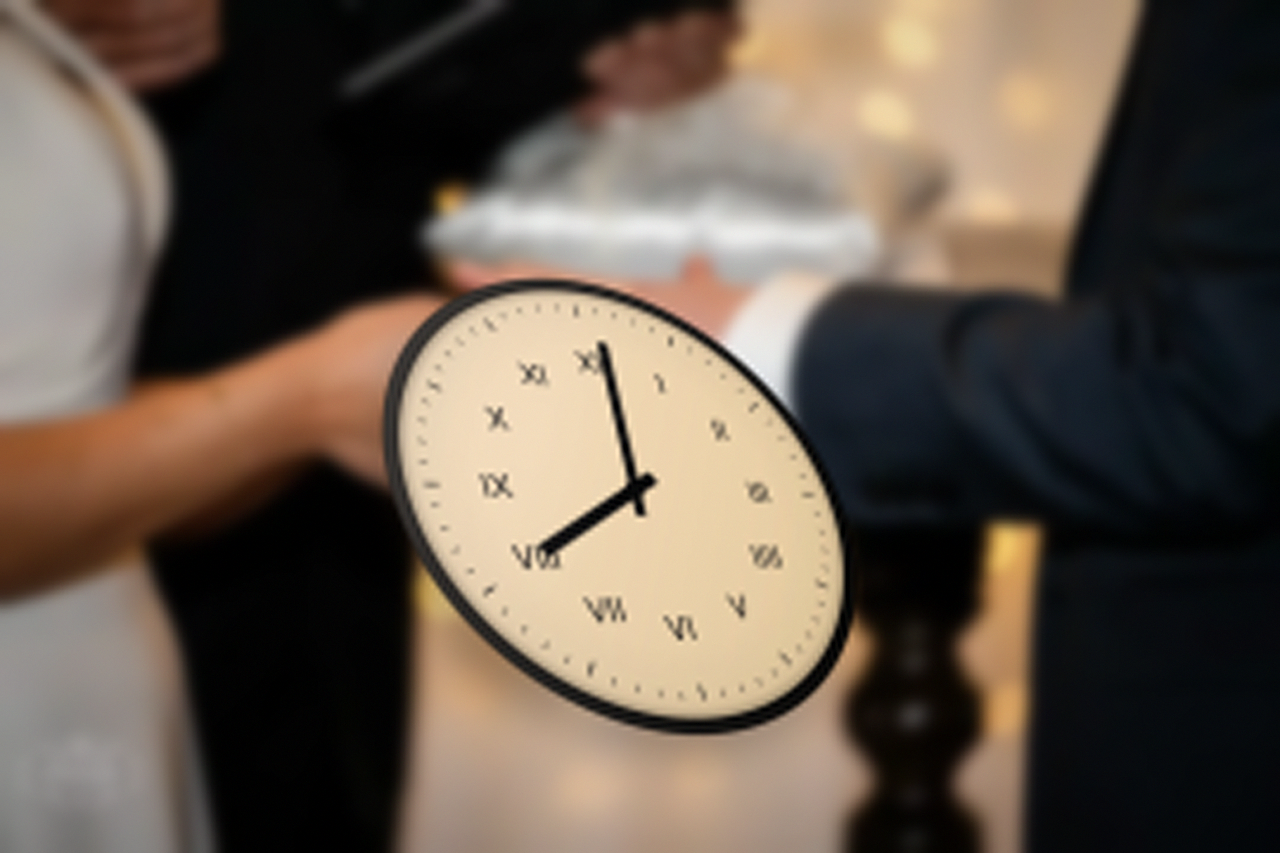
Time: **8:01**
